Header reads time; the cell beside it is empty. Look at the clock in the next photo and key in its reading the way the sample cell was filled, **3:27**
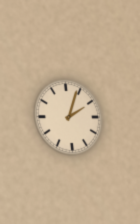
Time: **2:04**
